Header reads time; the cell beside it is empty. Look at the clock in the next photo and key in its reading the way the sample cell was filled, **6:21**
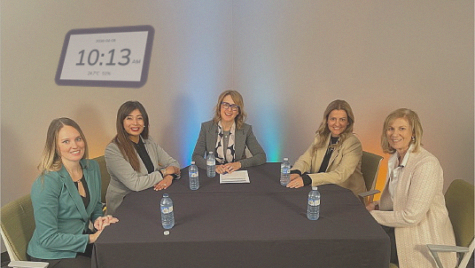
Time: **10:13**
